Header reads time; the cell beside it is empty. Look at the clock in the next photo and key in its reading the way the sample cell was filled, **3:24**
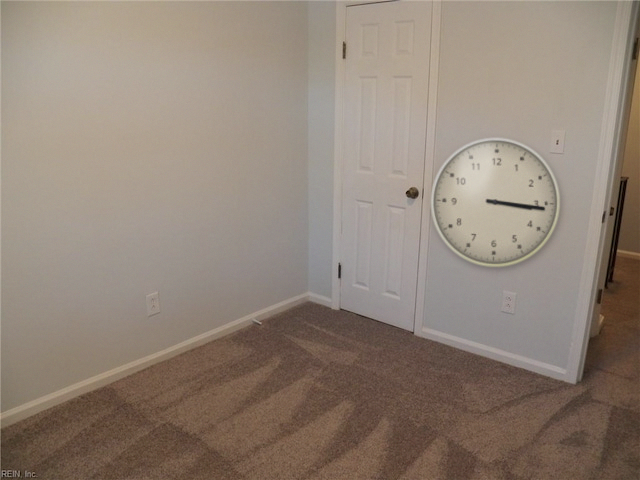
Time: **3:16**
